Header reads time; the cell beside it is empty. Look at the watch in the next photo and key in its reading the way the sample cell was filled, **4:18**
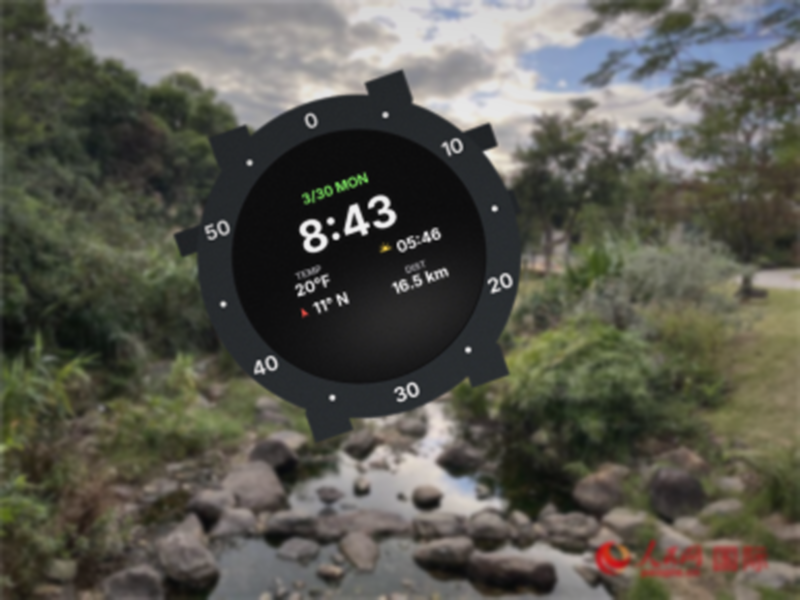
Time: **8:43**
